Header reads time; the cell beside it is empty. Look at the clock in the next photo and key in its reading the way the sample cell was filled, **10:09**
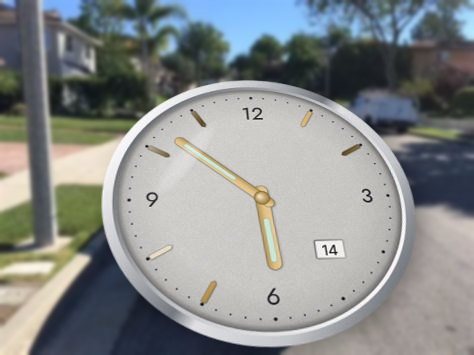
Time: **5:52**
